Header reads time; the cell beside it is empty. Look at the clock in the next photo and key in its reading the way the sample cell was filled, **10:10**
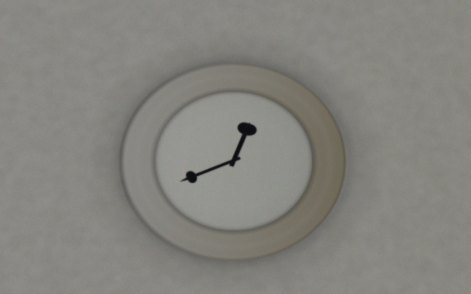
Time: **12:41**
